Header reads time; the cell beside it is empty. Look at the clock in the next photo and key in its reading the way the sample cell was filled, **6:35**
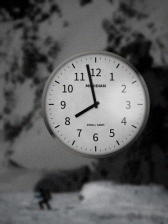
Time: **7:58**
